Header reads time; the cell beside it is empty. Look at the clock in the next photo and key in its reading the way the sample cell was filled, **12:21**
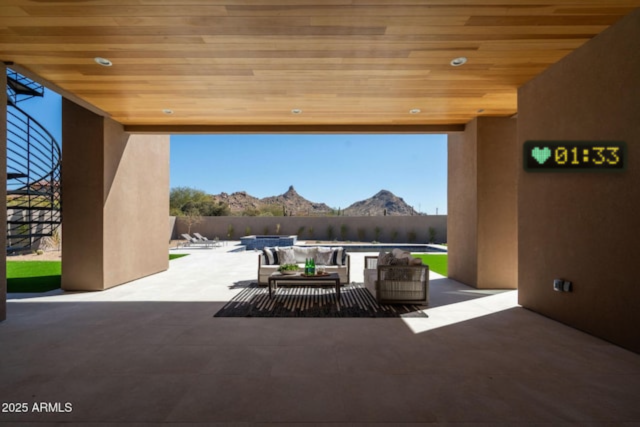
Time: **1:33**
